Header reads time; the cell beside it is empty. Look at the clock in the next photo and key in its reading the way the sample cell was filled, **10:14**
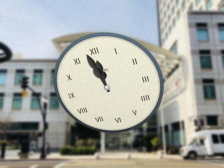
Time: **11:58**
